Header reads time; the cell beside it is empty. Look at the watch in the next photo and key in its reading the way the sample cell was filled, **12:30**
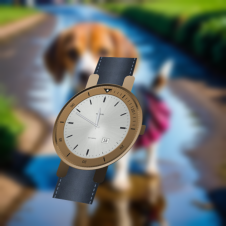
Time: **11:49**
